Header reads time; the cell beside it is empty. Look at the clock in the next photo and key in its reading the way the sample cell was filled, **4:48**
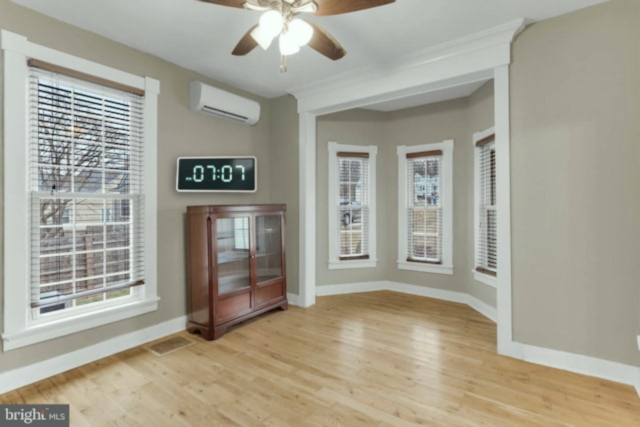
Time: **7:07**
